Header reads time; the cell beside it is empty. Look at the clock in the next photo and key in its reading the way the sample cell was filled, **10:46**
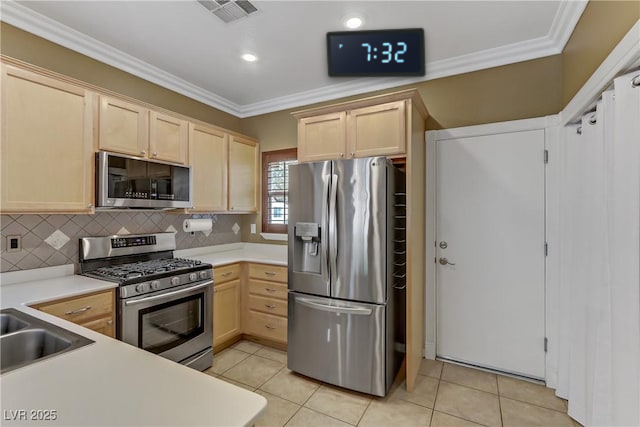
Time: **7:32**
